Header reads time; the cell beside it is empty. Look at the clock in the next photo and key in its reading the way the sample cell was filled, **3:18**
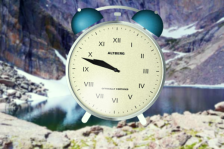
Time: **9:48**
